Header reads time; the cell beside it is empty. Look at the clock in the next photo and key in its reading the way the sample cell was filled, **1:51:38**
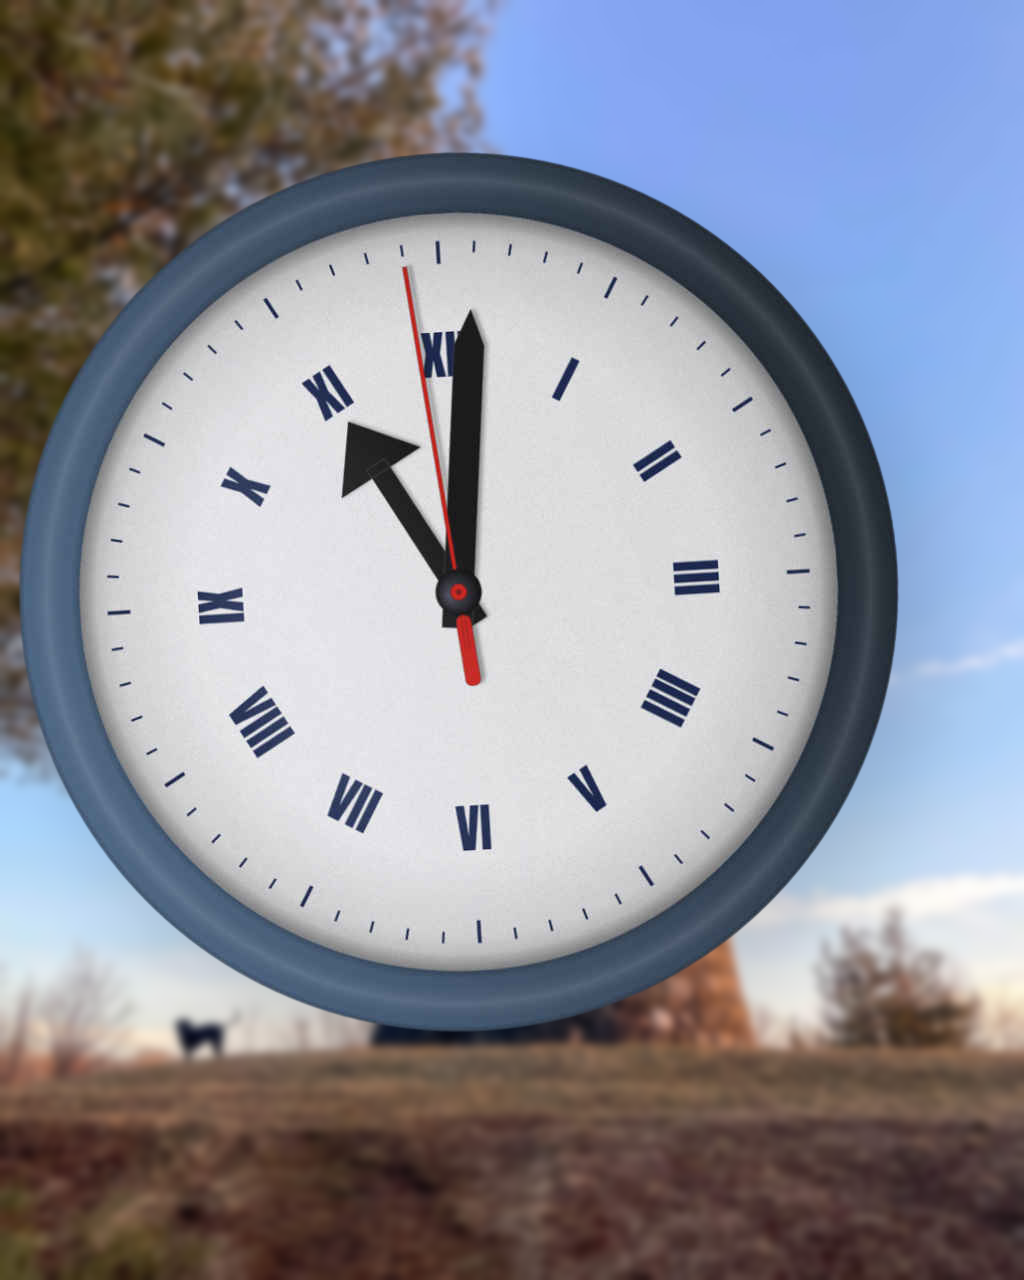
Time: **11:00:59**
